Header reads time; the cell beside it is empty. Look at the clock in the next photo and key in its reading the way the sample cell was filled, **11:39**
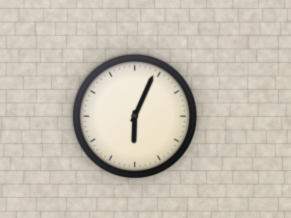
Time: **6:04**
